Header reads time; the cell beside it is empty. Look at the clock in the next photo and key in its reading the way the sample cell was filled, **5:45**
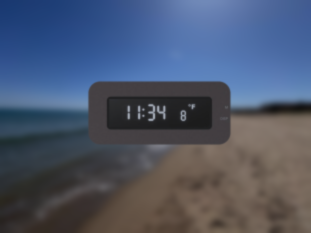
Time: **11:34**
